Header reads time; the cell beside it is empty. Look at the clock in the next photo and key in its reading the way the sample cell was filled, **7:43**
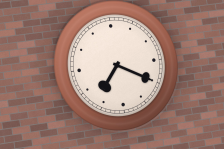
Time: **7:20**
